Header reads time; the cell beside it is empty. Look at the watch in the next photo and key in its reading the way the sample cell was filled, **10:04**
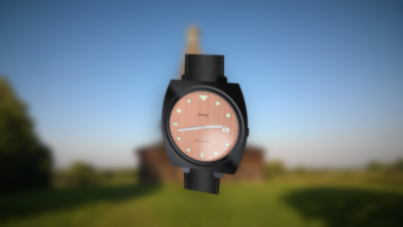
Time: **2:43**
